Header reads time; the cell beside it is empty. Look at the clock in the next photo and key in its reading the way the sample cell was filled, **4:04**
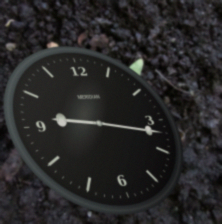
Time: **9:17**
